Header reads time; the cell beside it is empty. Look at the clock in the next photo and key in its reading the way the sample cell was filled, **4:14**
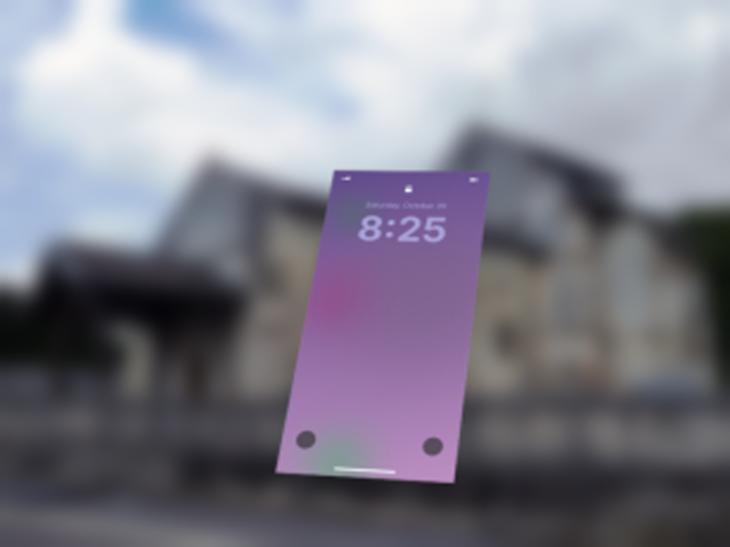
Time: **8:25**
